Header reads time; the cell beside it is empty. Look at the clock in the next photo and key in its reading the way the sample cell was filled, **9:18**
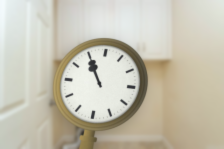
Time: **10:55**
